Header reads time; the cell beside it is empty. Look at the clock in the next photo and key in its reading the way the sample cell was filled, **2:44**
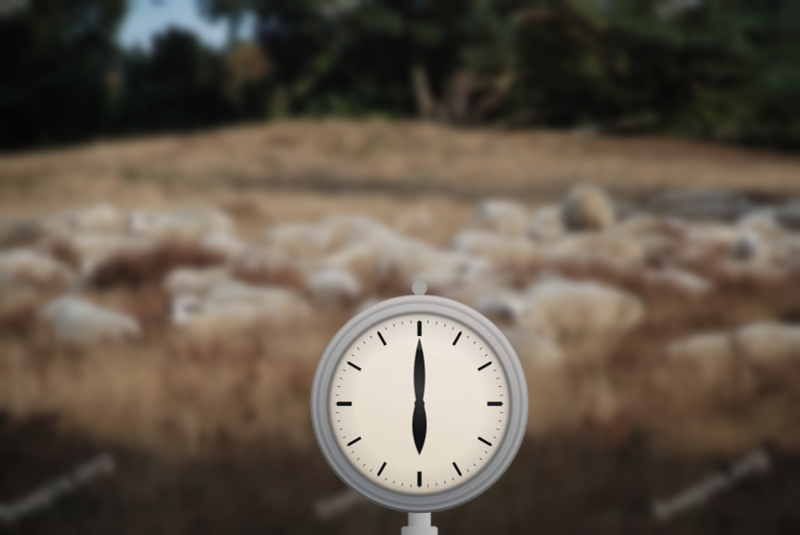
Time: **6:00**
